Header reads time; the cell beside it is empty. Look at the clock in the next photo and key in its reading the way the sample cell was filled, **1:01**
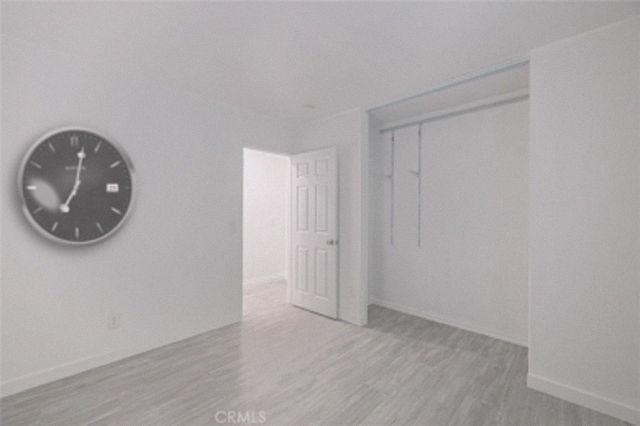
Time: **7:02**
